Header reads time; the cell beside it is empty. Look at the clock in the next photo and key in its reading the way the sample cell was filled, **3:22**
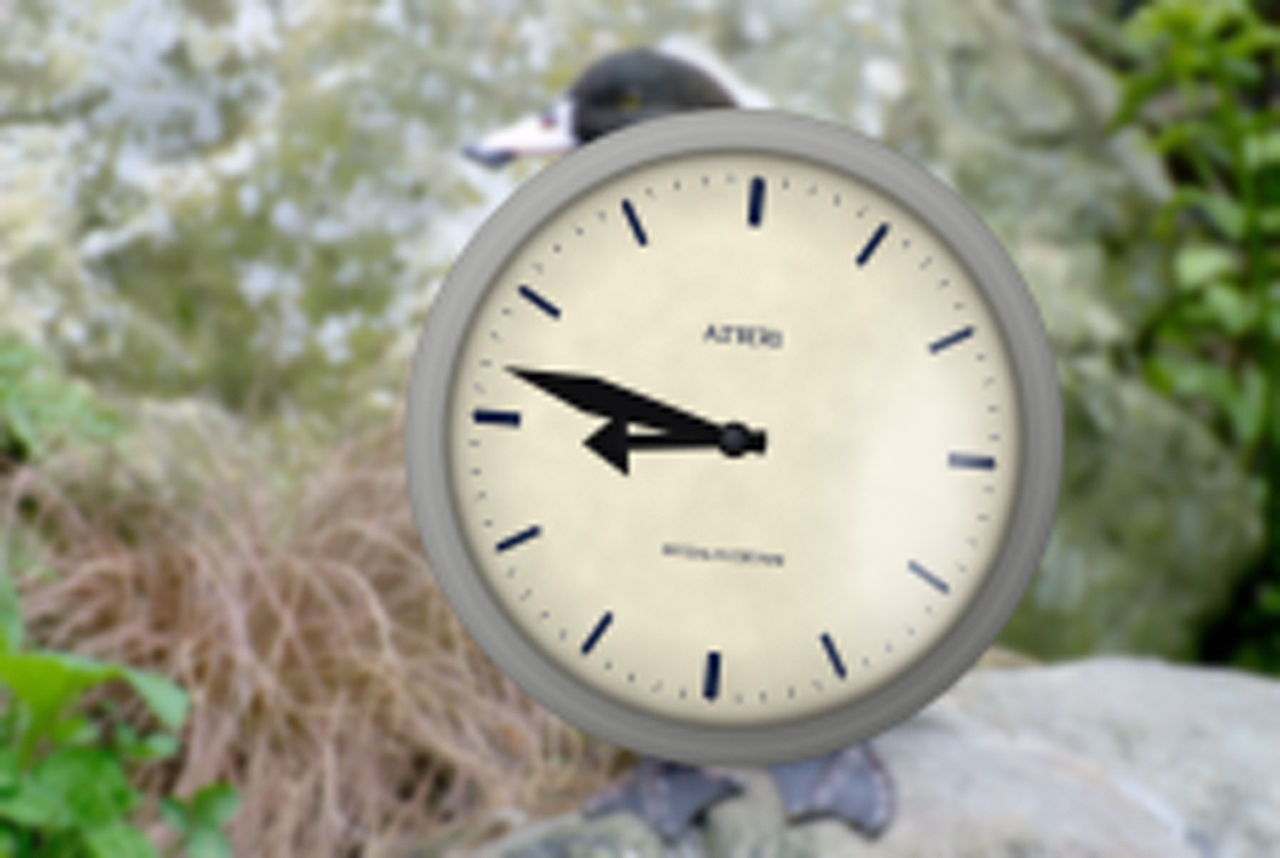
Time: **8:47**
